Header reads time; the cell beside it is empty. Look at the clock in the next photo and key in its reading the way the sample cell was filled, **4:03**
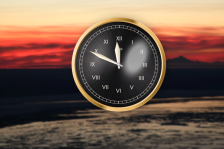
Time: **11:49**
